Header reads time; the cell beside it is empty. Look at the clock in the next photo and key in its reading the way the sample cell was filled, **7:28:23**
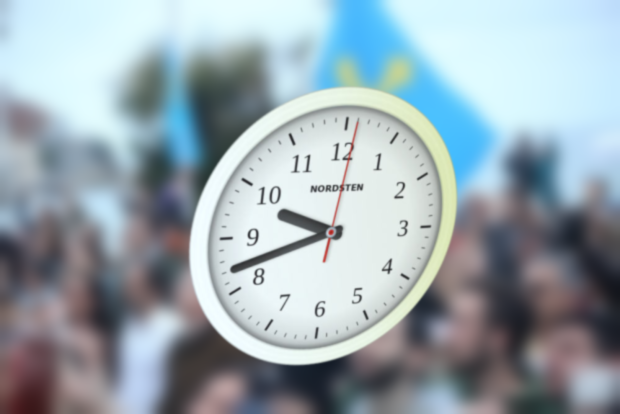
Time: **9:42:01**
